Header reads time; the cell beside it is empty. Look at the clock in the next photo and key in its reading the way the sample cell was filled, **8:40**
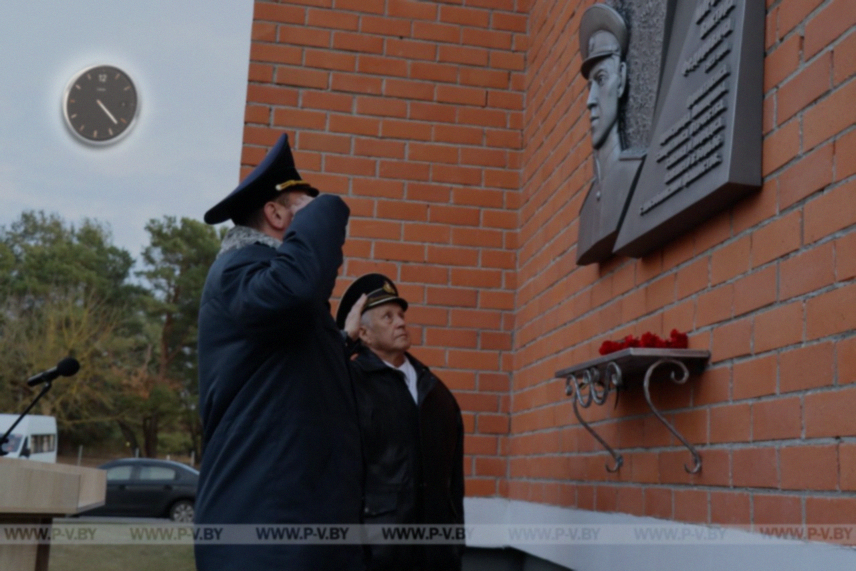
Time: **4:22**
